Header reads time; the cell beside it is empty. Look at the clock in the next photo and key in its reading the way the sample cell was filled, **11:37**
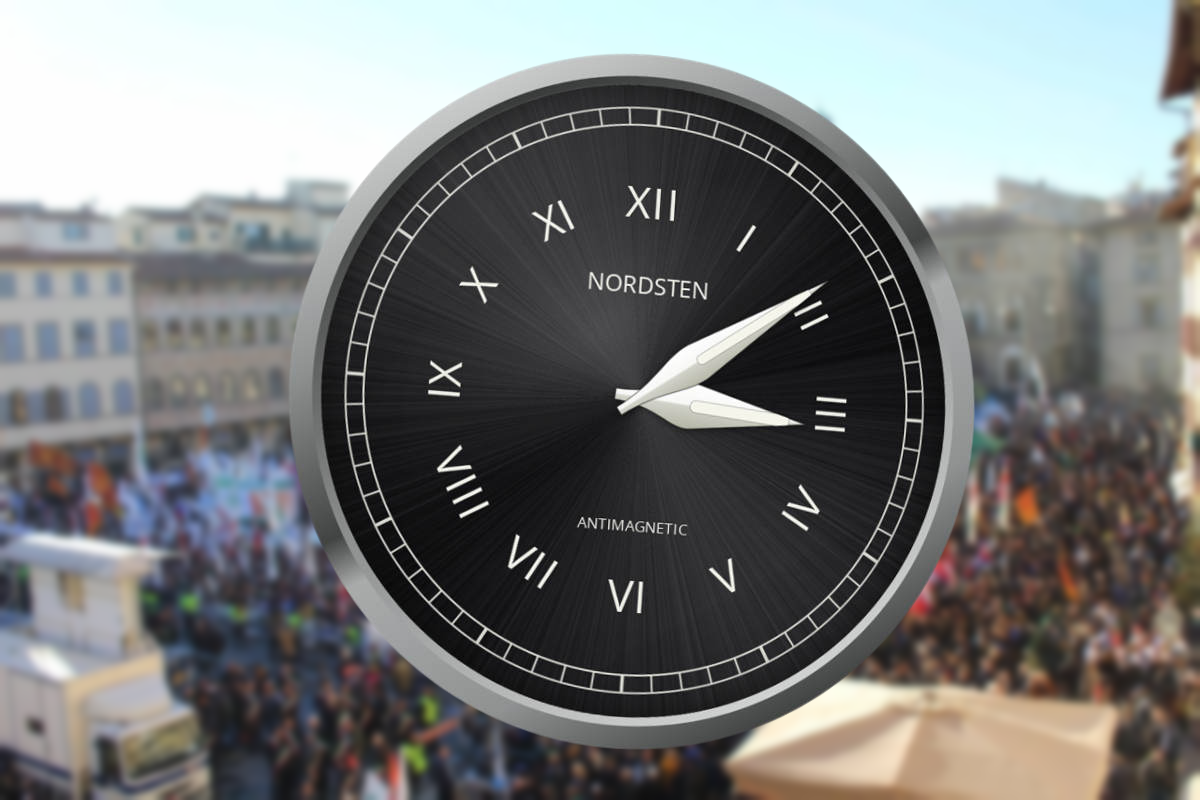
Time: **3:09**
